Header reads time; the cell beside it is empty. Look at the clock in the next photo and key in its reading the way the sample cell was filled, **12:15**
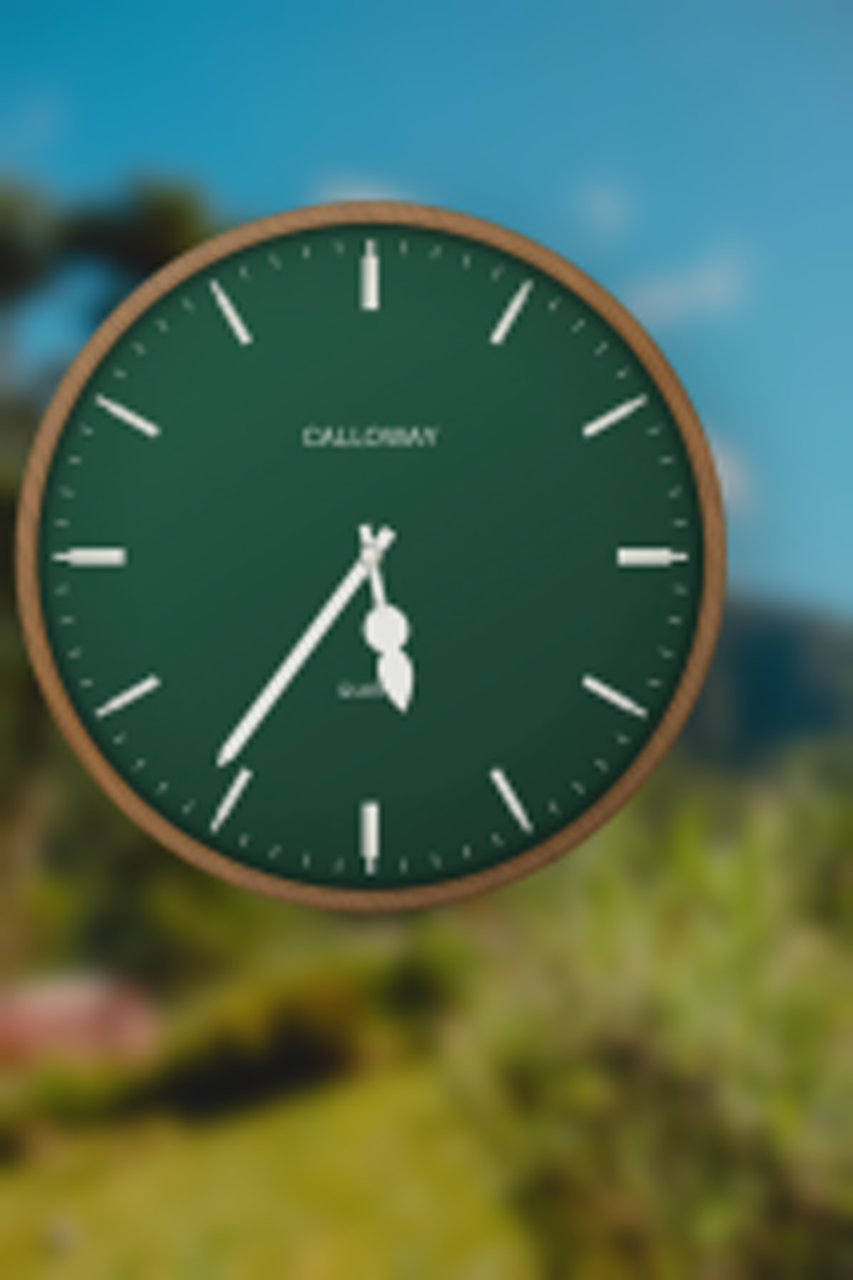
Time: **5:36**
